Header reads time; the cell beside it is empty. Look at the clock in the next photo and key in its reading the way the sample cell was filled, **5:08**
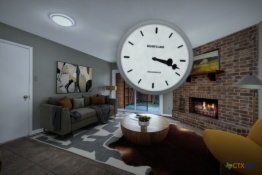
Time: **3:18**
